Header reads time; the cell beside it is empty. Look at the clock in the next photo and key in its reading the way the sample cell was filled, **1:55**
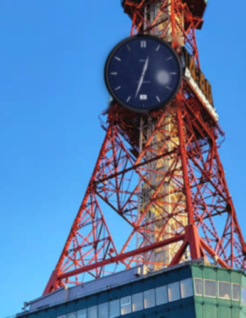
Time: **12:33**
